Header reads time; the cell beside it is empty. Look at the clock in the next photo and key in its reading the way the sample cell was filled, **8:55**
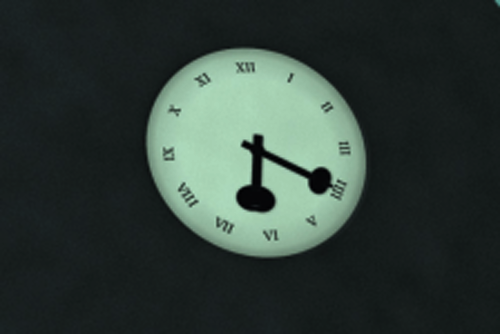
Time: **6:20**
